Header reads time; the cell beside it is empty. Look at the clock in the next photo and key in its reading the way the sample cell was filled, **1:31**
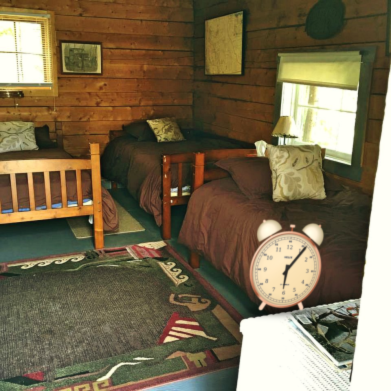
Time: **6:06**
